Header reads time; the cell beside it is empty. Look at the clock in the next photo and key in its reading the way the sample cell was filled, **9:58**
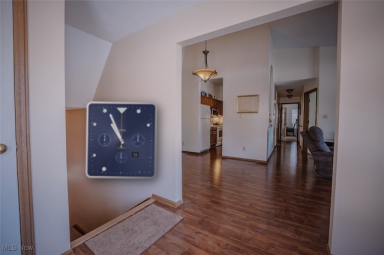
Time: **10:56**
